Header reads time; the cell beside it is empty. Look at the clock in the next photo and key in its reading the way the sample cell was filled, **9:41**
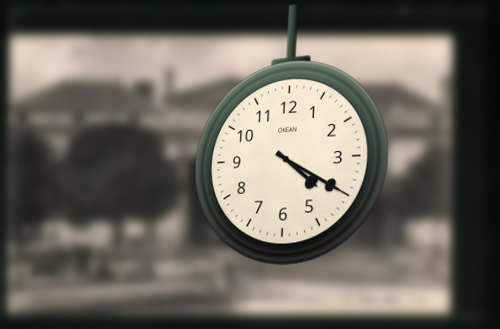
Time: **4:20**
